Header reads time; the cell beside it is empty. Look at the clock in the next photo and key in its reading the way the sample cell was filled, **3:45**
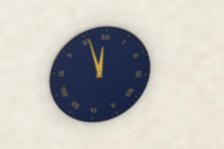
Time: **11:56**
